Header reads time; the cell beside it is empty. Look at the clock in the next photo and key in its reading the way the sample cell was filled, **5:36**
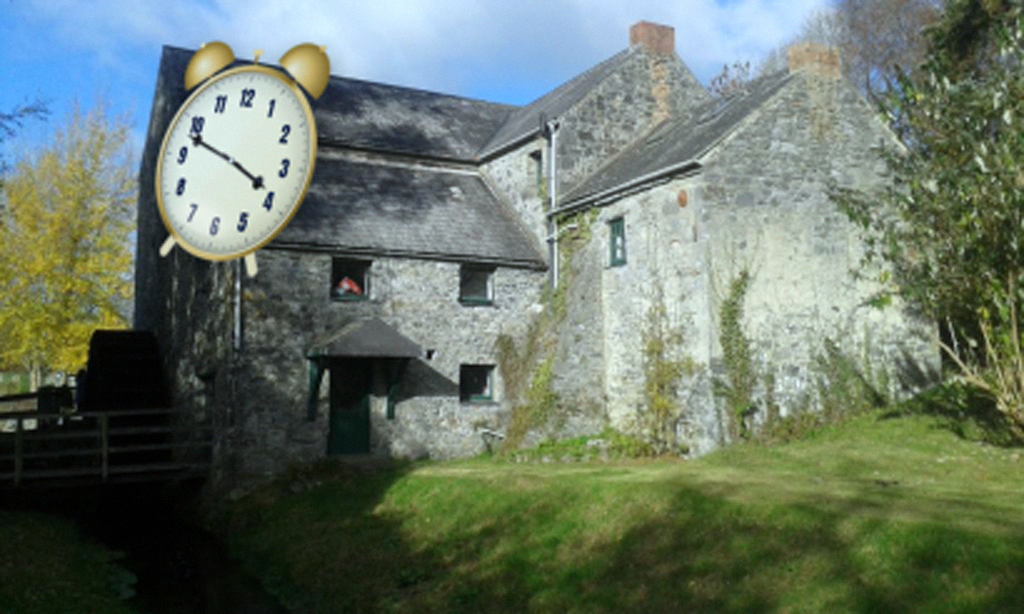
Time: **3:48**
